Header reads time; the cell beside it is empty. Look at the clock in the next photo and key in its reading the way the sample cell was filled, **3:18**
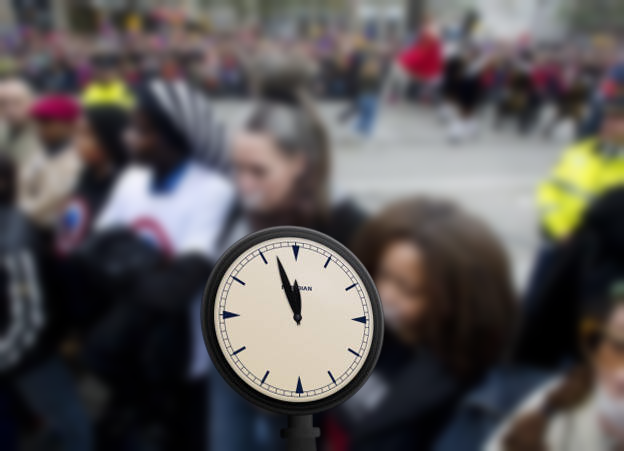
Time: **11:57**
